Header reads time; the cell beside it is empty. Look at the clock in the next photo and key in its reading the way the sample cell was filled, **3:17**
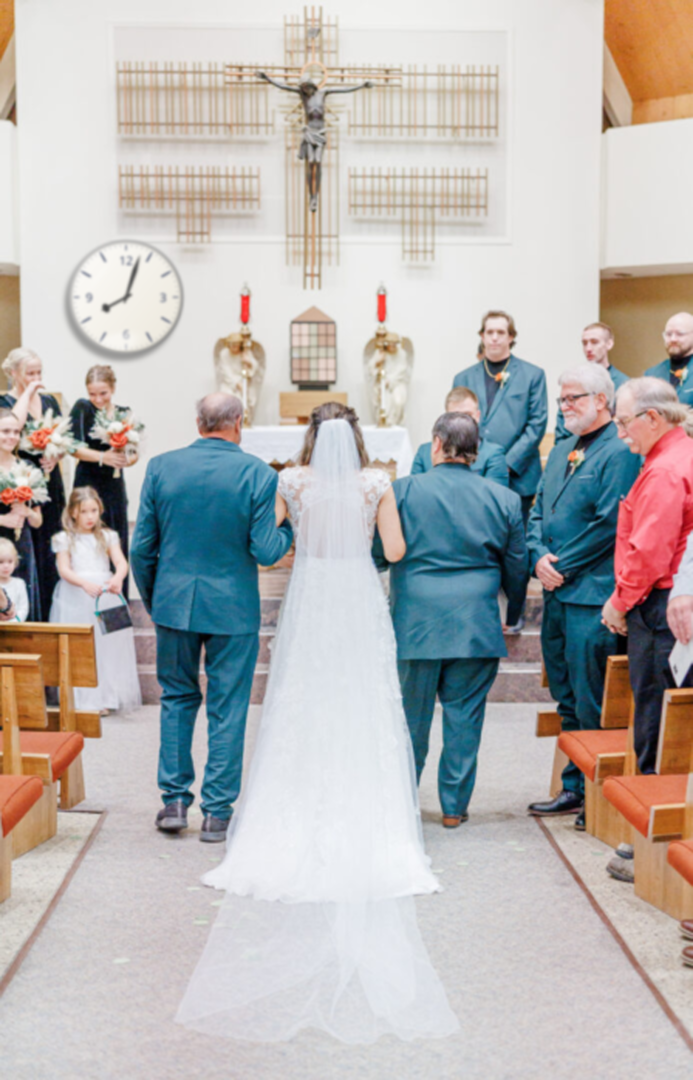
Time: **8:03**
